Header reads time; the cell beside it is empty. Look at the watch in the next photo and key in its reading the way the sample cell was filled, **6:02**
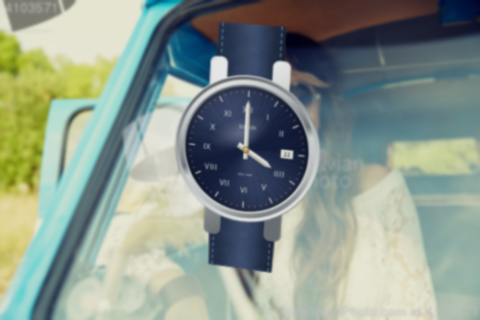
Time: **4:00**
